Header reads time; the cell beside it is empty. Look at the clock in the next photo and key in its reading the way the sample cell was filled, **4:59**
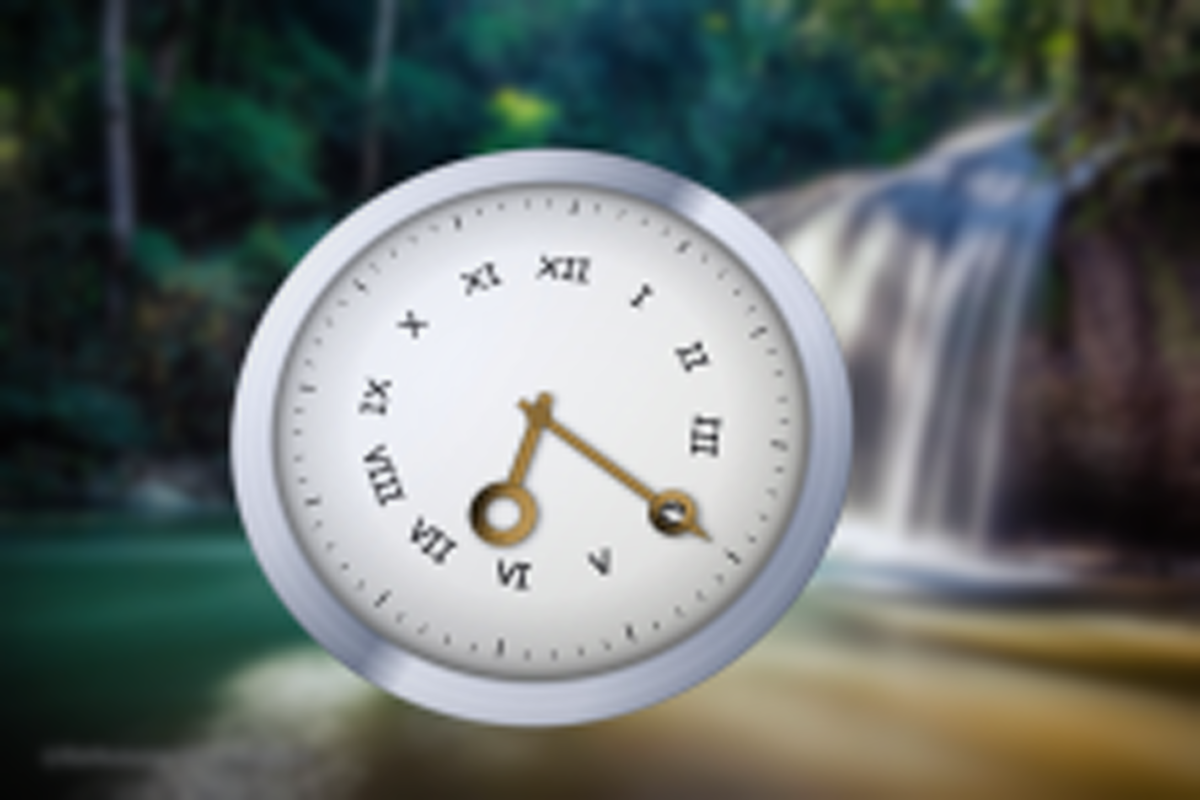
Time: **6:20**
